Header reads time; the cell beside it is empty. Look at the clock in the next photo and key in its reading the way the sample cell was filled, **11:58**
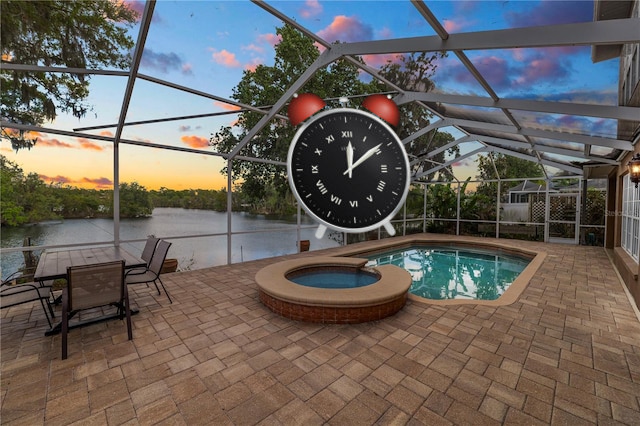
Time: **12:09**
